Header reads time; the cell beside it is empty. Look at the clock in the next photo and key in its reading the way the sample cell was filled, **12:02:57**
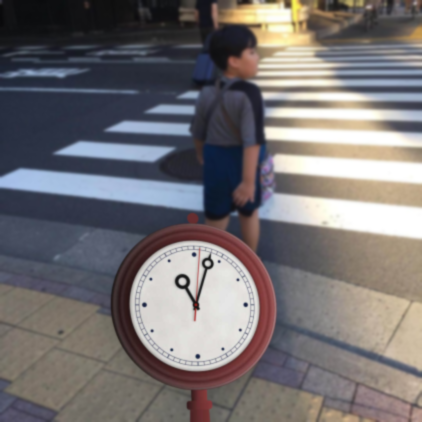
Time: **11:03:01**
